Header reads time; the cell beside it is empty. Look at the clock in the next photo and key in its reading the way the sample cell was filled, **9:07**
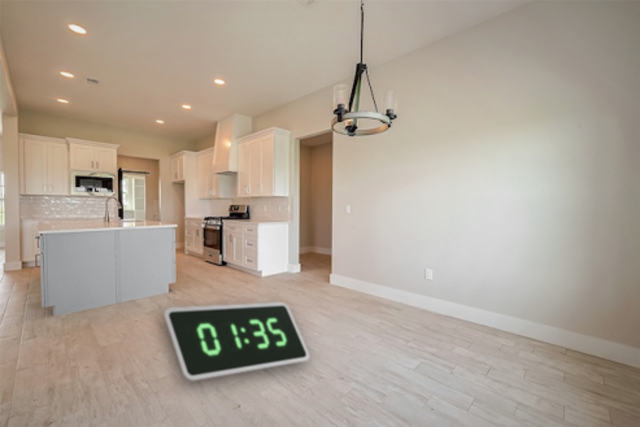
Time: **1:35**
